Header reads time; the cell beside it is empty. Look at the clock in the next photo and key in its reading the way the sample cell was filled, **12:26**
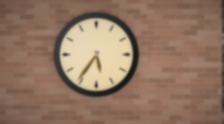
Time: **5:36**
